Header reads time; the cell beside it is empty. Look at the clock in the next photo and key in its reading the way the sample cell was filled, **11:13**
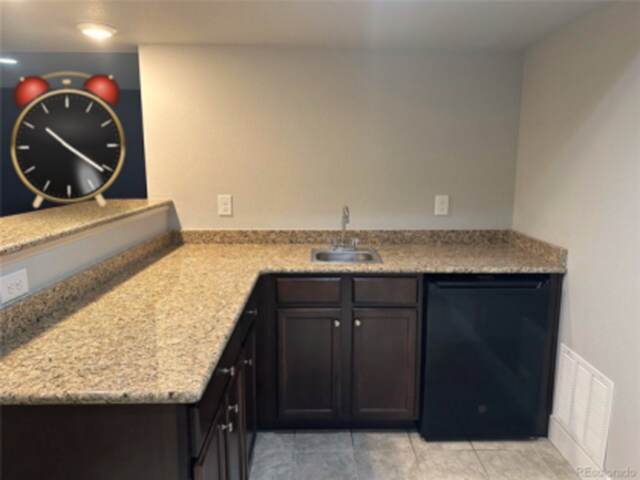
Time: **10:21**
